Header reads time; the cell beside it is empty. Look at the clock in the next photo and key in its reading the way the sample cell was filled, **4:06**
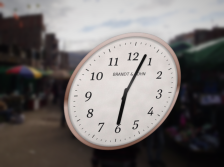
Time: **6:03**
